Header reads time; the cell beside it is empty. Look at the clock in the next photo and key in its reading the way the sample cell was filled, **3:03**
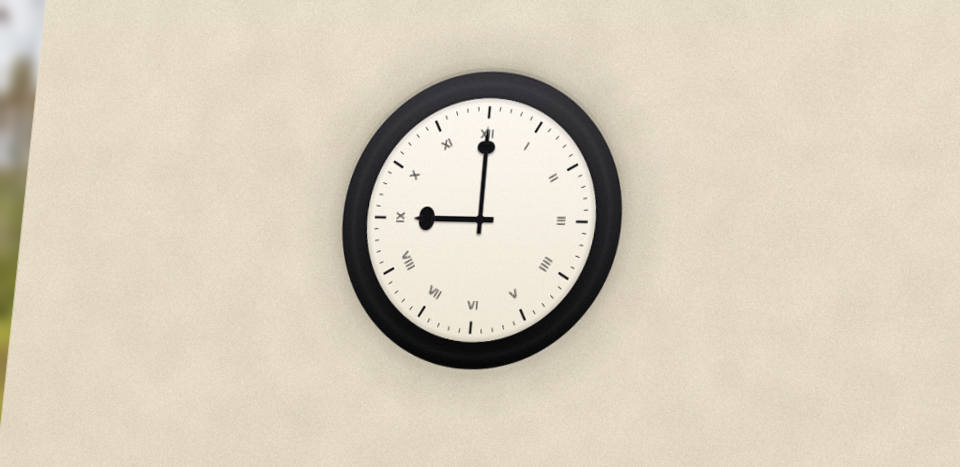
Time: **9:00**
